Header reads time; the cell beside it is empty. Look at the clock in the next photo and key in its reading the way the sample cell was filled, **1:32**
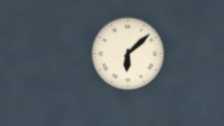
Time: **6:08**
